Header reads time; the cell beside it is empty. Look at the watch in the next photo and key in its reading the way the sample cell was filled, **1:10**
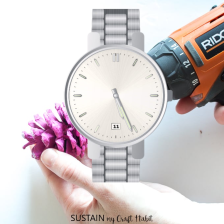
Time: **5:26**
